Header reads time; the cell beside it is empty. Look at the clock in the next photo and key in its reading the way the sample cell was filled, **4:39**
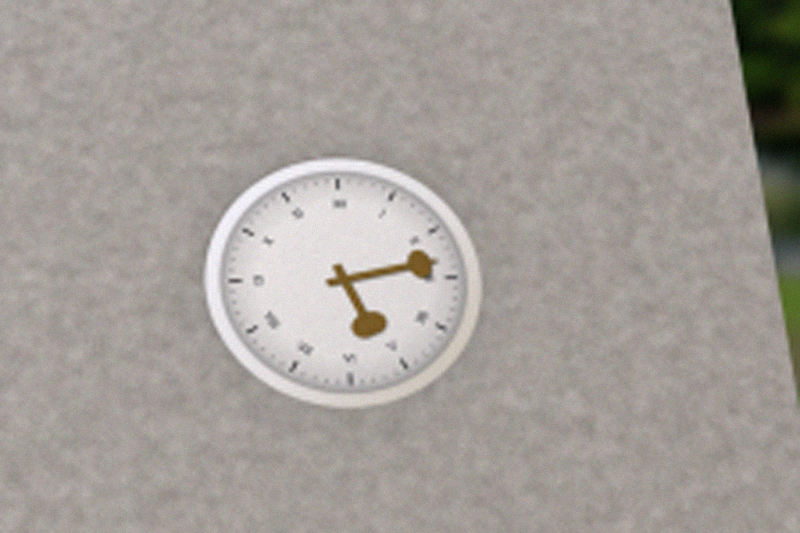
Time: **5:13**
